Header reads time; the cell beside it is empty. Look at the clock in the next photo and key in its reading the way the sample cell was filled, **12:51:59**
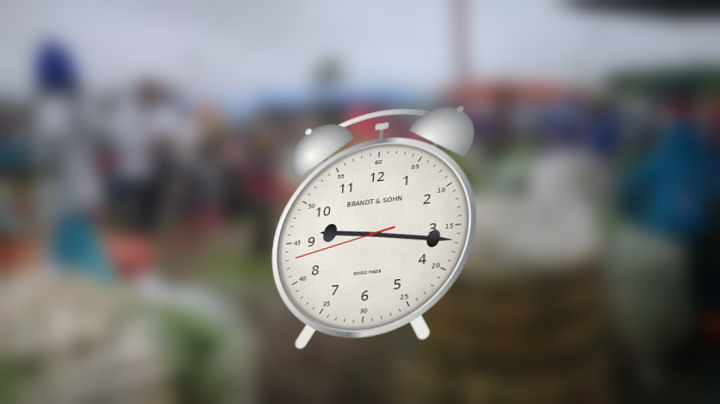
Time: **9:16:43**
